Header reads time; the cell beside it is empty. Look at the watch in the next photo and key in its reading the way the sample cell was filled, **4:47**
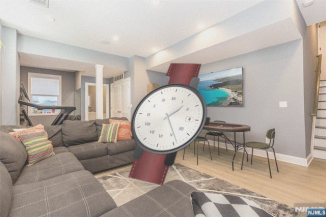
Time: **1:24**
